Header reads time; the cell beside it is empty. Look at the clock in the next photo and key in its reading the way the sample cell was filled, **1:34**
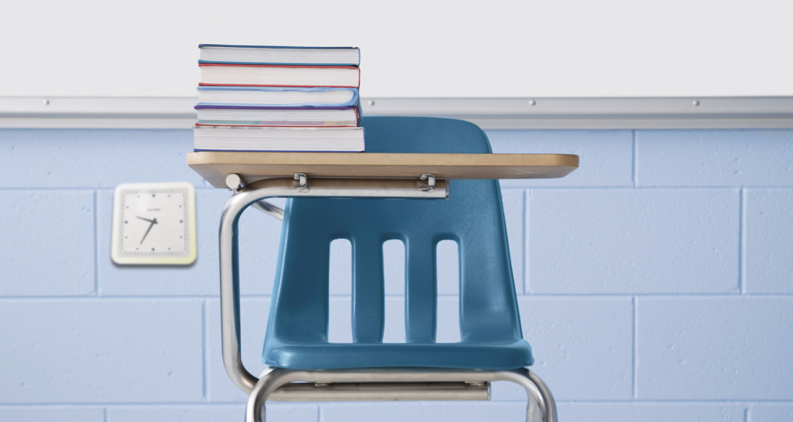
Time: **9:35**
